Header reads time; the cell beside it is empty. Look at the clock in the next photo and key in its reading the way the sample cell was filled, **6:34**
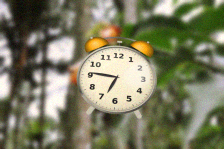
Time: **6:46**
